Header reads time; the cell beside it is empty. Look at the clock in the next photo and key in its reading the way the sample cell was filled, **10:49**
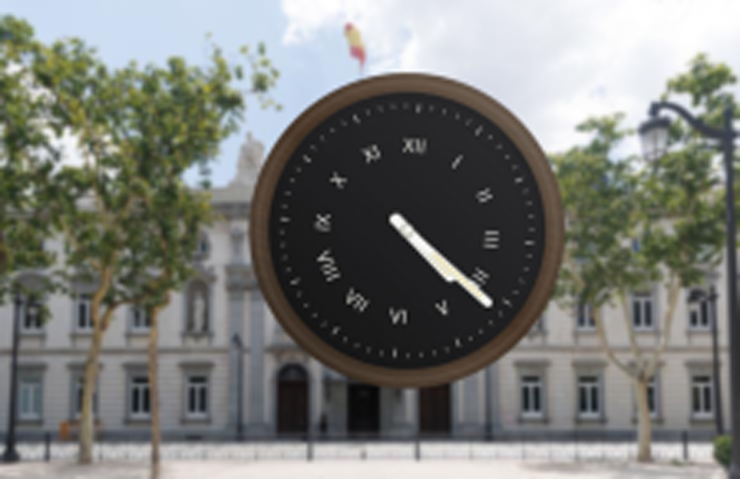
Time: **4:21**
